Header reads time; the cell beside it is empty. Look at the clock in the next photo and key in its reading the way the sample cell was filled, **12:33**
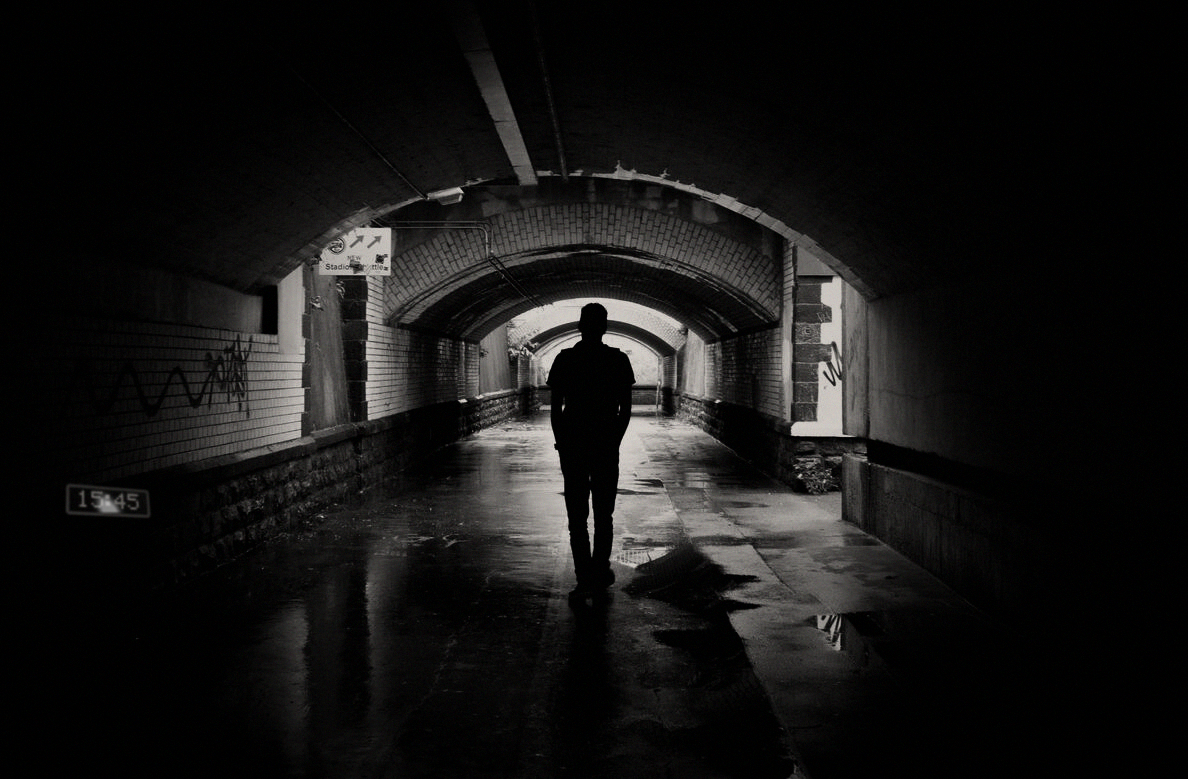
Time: **15:45**
